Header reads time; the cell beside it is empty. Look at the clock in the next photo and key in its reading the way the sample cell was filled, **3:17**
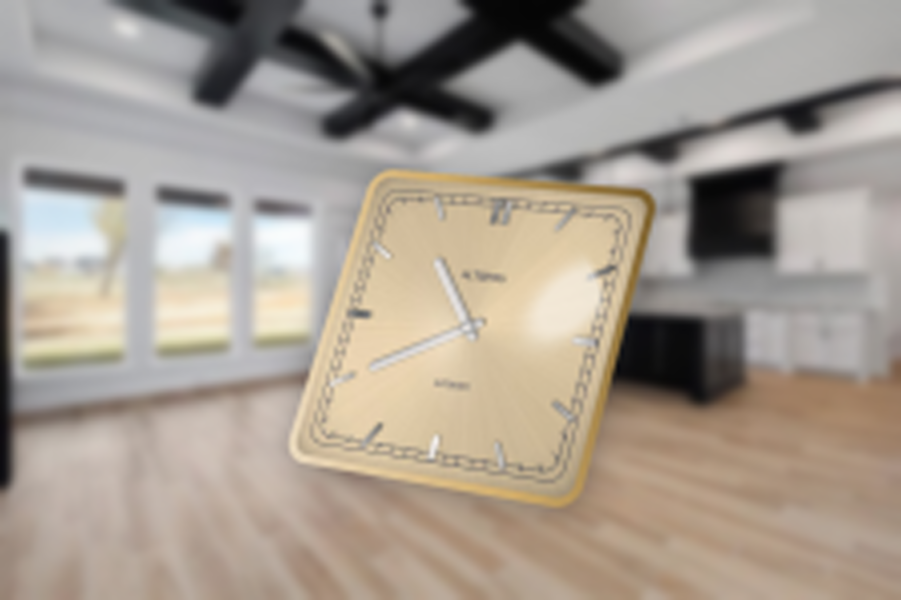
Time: **10:40**
